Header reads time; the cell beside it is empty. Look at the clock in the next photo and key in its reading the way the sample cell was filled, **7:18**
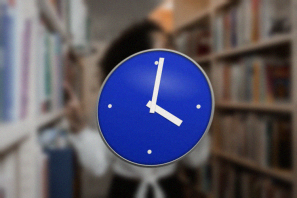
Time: **4:01**
